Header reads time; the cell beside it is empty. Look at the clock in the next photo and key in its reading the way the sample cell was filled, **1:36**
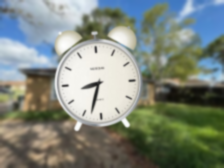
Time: **8:33**
